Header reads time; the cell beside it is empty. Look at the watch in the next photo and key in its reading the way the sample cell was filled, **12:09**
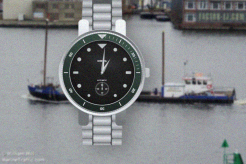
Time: **1:01**
